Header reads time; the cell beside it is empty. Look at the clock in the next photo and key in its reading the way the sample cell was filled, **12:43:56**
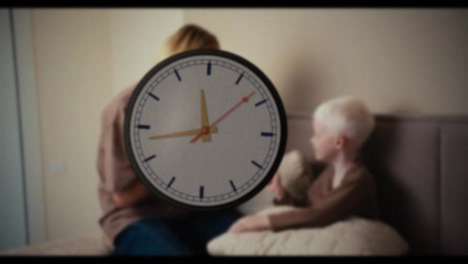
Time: **11:43:08**
